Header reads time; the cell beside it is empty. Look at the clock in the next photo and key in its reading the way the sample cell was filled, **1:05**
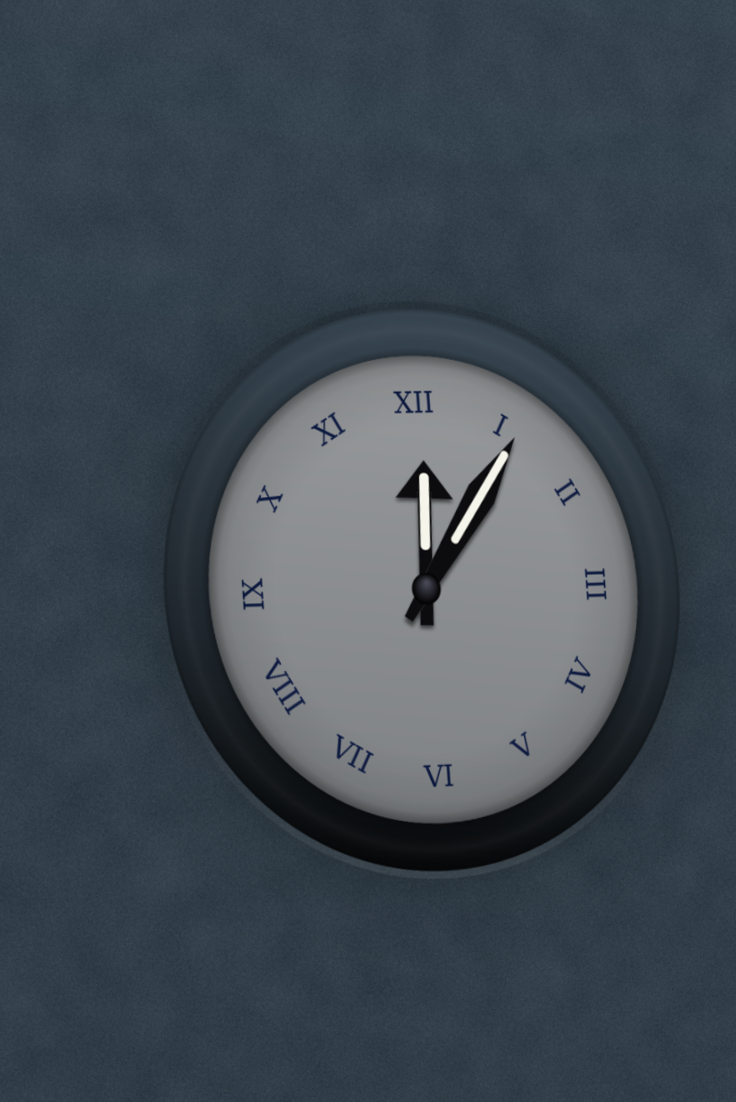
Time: **12:06**
